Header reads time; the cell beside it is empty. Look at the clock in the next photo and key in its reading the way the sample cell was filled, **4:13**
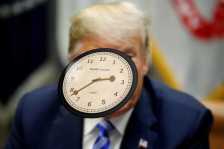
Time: **2:38**
